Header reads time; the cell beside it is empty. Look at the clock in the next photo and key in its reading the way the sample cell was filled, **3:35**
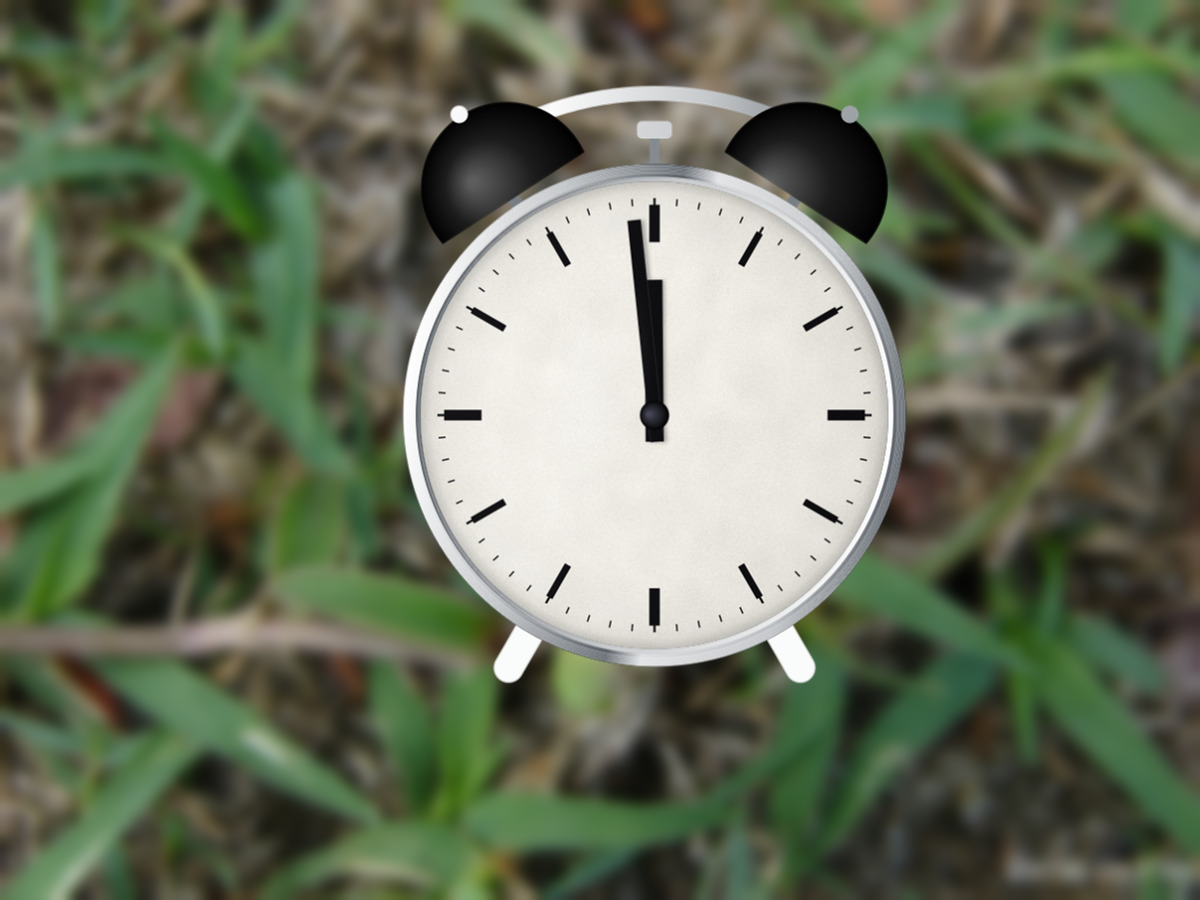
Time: **11:59**
